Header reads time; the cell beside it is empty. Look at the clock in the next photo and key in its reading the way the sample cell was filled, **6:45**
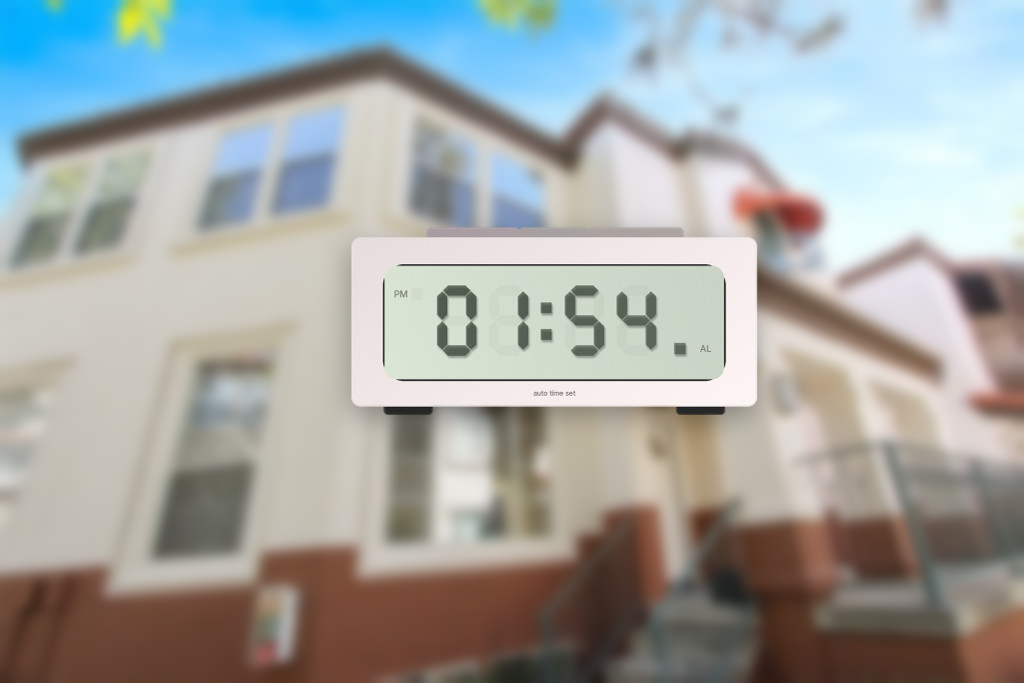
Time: **1:54**
